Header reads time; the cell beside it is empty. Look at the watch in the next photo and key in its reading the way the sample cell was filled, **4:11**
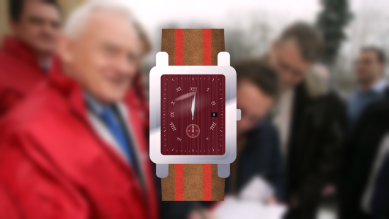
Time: **12:01**
